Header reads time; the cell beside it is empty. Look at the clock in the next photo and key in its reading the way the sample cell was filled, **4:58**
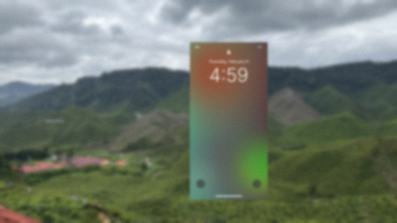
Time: **4:59**
